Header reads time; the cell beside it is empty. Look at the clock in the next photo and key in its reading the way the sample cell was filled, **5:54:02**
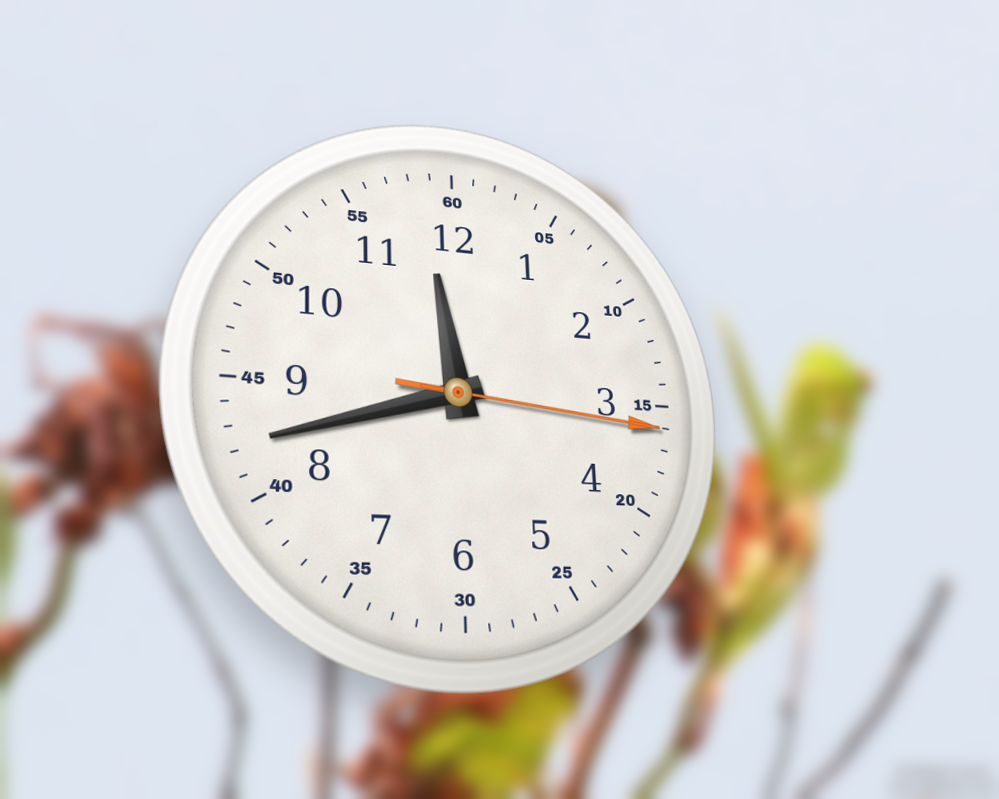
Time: **11:42:16**
